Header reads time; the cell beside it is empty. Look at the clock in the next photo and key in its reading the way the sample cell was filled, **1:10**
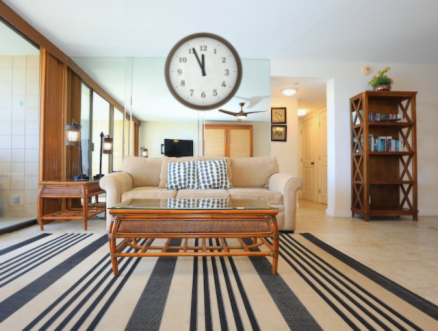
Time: **11:56**
